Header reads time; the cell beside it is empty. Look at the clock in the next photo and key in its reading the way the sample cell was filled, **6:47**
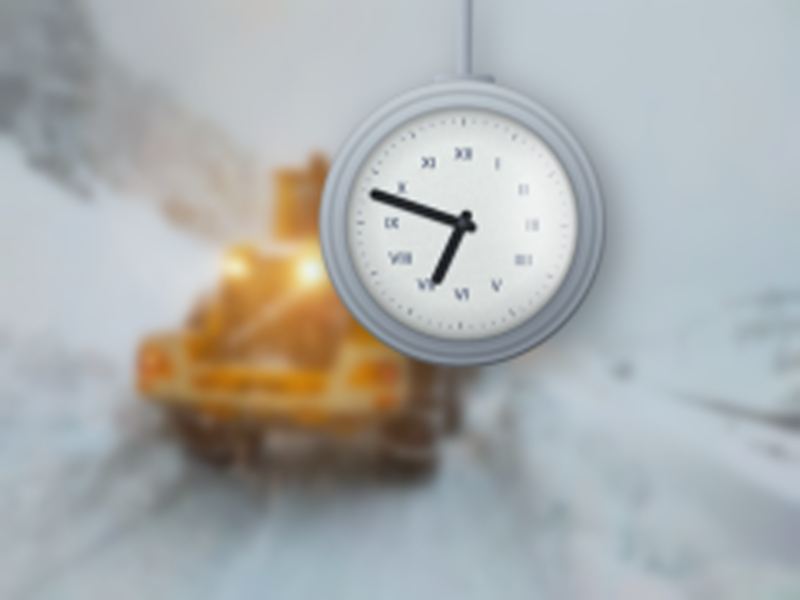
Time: **6:48**
